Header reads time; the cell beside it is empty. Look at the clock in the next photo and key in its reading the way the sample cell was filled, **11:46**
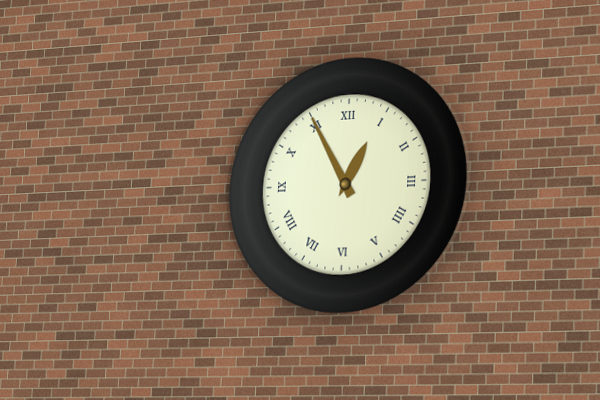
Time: **12:55**
